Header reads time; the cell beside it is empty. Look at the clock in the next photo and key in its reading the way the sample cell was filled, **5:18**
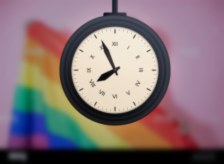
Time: **7:56**
